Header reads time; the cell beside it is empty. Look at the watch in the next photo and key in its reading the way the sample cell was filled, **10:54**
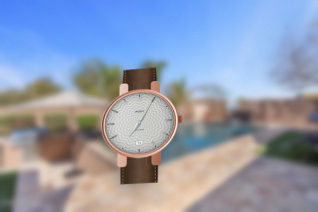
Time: **7:05**
